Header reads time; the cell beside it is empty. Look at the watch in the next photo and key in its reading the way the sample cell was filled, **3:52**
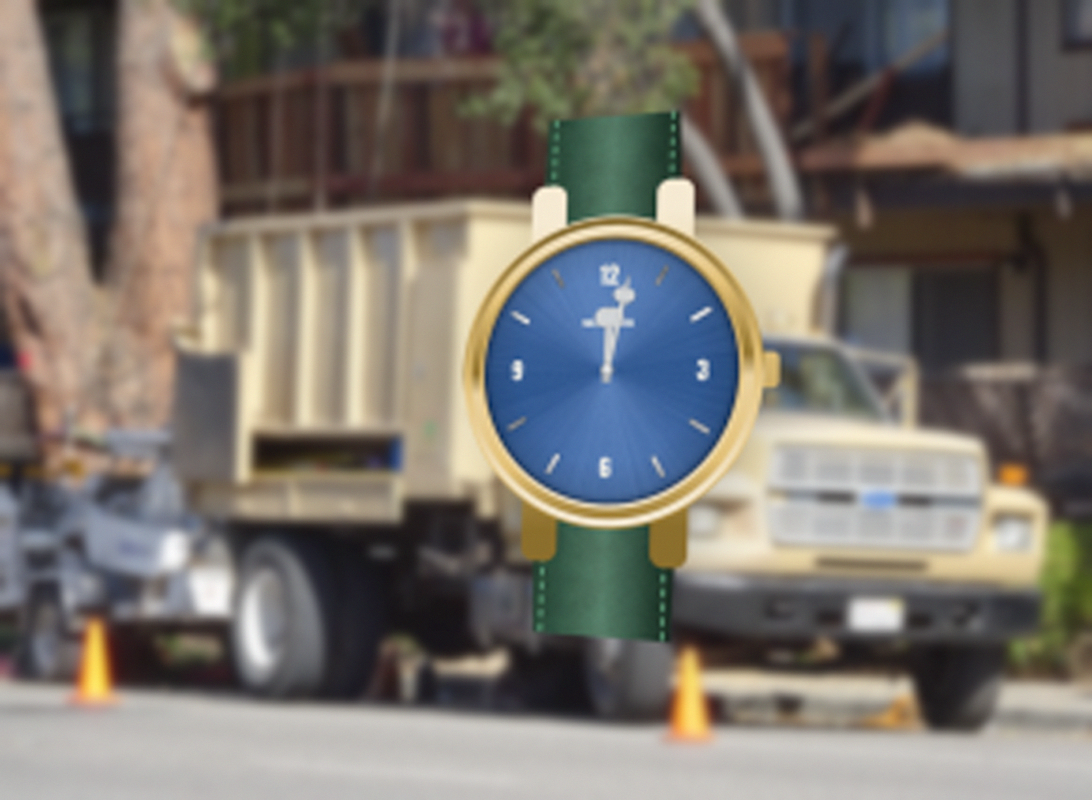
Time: **12:02**
